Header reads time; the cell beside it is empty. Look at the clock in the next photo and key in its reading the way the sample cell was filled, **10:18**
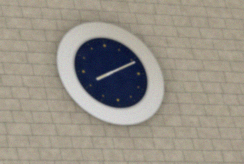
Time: **8:11**
